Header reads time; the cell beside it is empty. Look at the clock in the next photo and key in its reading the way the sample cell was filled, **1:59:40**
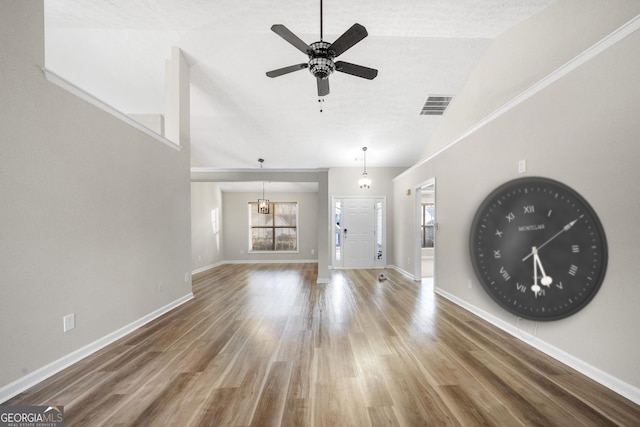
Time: **5:31:10**
